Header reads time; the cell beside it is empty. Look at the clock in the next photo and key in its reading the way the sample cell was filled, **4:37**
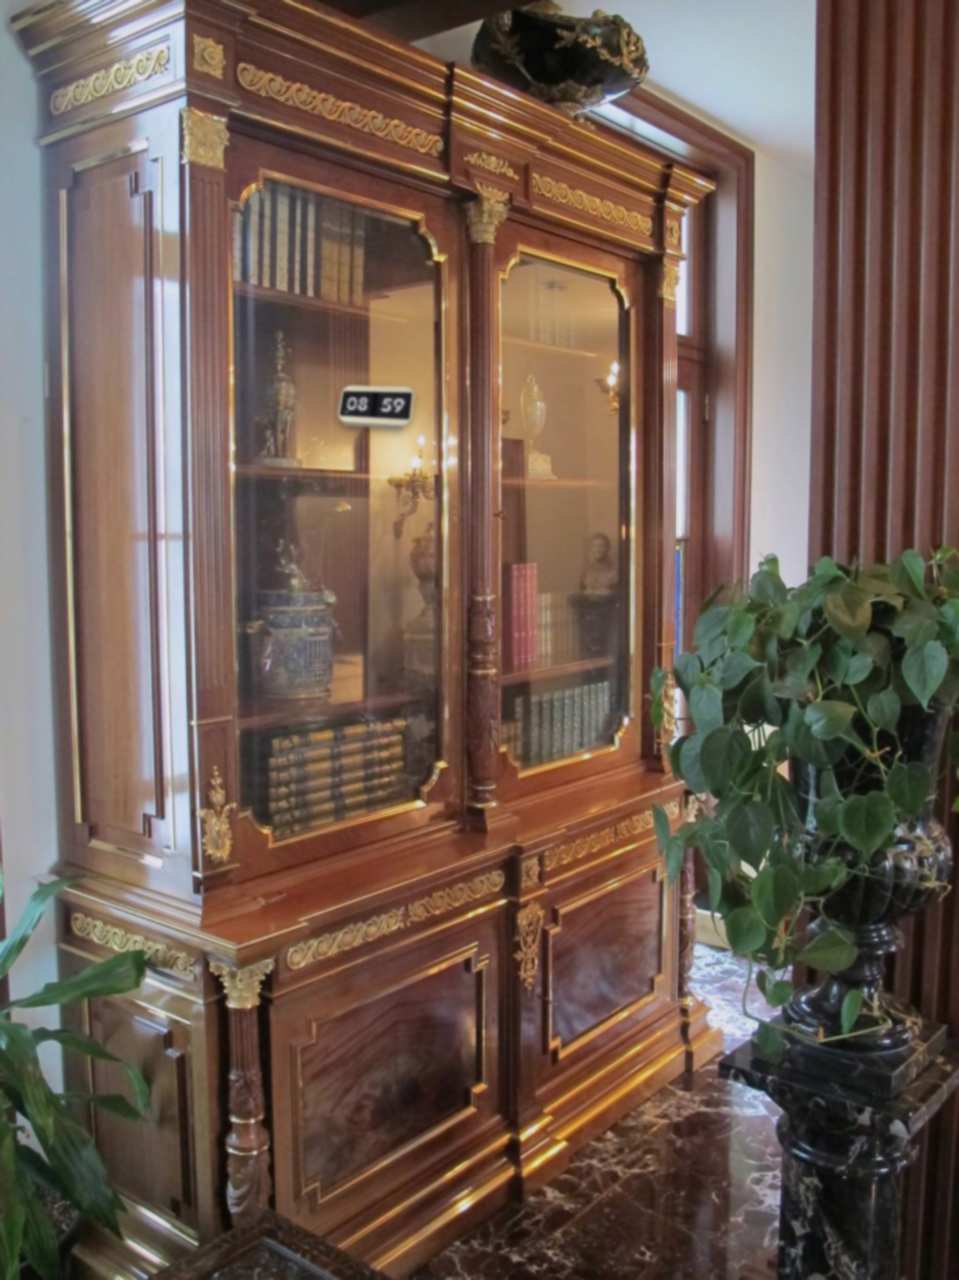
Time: **8:59**
